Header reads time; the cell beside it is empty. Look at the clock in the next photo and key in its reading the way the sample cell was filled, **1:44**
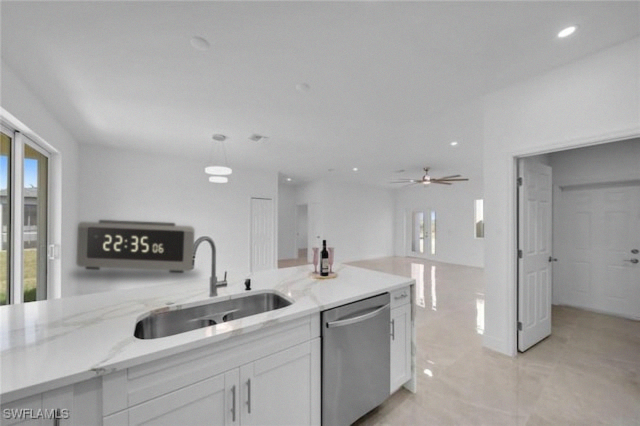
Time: **22:35**
